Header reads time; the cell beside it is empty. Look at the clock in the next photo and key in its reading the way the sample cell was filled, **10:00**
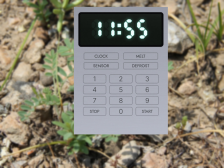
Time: **11:55**
